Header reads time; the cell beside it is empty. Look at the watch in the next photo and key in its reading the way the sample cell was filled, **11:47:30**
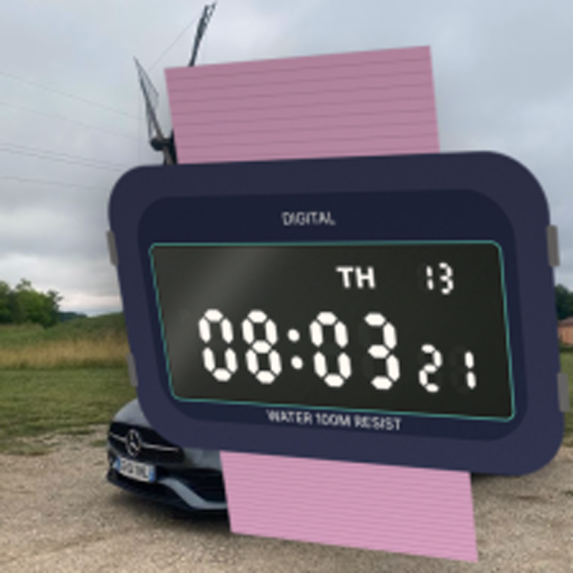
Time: **8:03:21**
